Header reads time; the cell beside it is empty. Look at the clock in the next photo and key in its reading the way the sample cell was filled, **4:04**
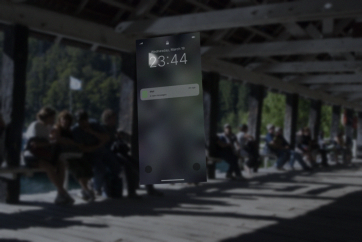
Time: **23:44**
